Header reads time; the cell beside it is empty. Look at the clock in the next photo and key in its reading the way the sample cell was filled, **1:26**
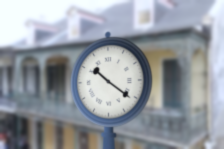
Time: **10:21**
